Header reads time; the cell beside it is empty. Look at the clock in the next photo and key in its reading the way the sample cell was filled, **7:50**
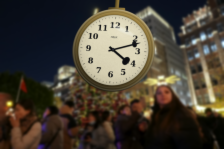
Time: **4:12**
